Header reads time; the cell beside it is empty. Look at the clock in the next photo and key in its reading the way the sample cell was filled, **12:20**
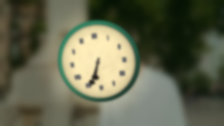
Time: **6:34**
